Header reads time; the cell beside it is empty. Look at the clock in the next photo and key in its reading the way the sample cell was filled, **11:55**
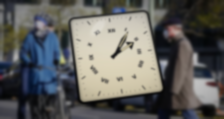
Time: **2:06**
